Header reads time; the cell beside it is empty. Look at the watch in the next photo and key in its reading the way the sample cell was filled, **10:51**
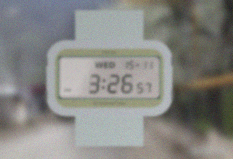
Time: **3:26**
